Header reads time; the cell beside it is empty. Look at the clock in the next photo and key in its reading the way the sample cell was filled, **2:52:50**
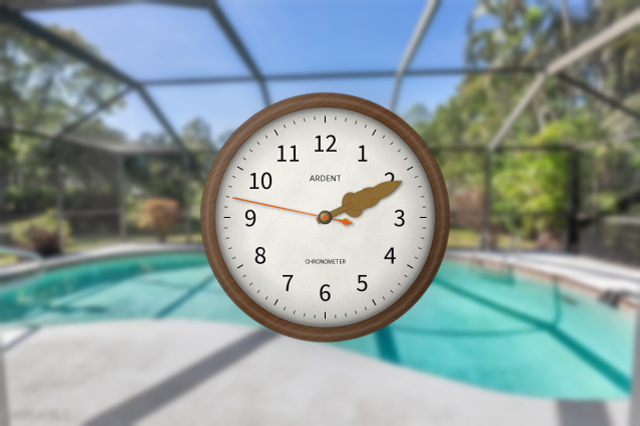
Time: **2:10:47**
